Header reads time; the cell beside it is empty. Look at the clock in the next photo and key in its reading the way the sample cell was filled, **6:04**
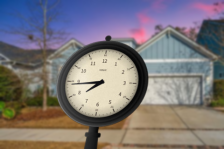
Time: **7:44**
